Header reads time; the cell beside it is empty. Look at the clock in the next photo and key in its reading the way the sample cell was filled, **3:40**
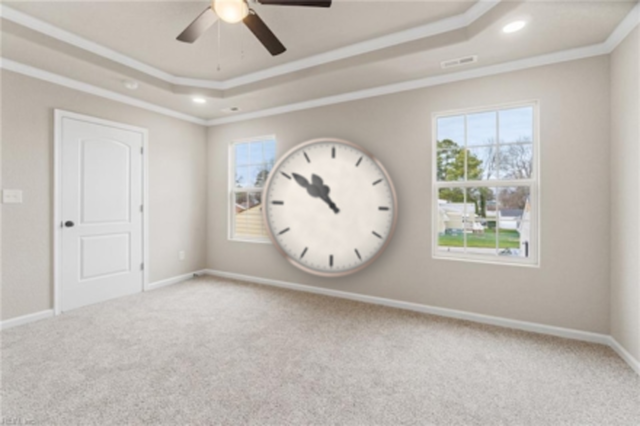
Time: **10:51**
